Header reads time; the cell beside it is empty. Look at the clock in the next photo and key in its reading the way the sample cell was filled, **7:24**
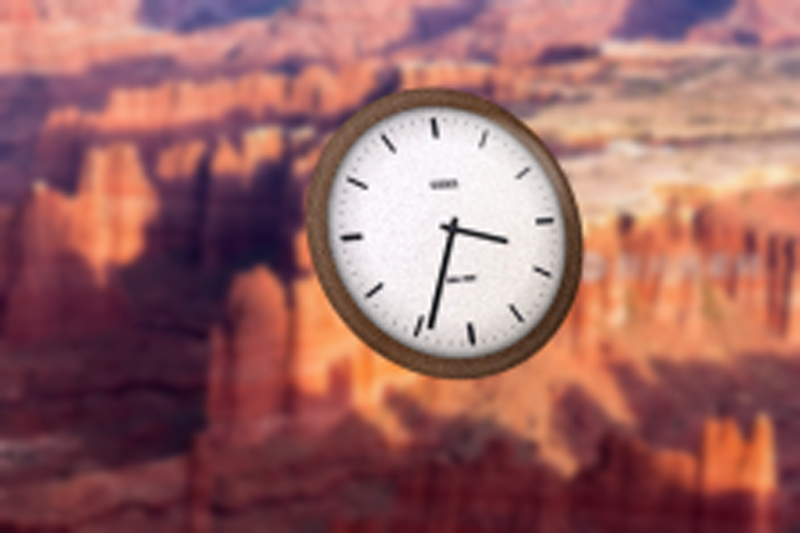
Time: **3:34**
